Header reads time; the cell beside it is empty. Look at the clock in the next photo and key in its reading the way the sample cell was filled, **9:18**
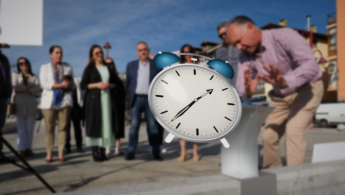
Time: **1:37**
